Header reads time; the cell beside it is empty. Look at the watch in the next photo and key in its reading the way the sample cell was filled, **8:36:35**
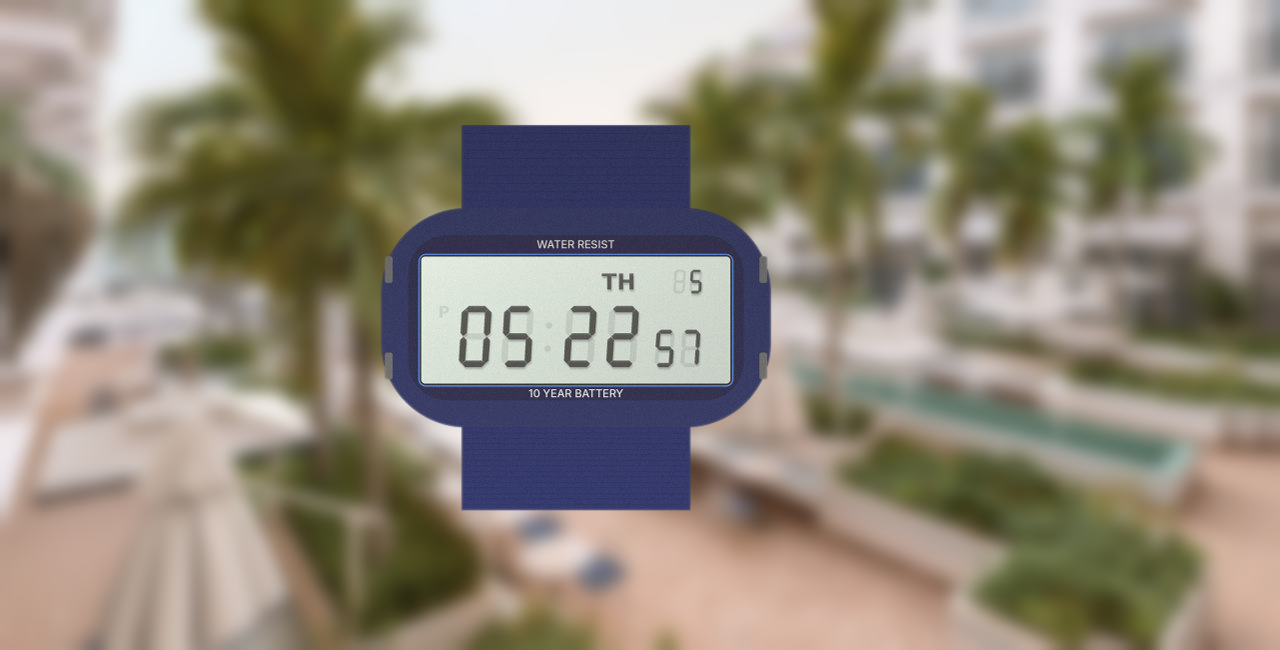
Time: **5:22:57**
